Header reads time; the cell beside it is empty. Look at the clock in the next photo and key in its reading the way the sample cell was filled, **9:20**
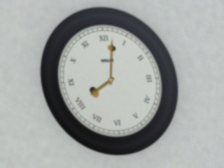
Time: **8:02**
